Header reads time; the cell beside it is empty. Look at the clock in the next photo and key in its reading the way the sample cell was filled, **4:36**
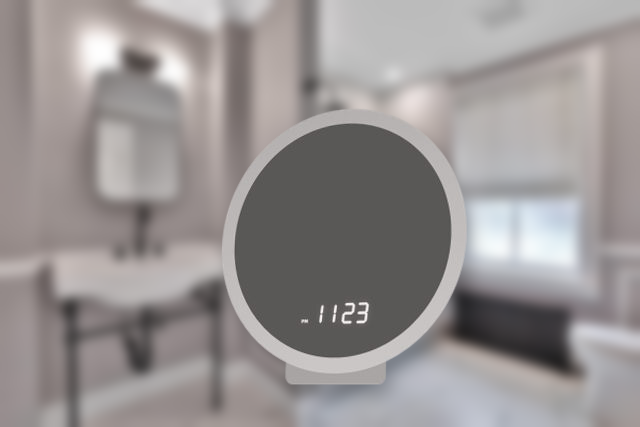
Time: **11:23**
